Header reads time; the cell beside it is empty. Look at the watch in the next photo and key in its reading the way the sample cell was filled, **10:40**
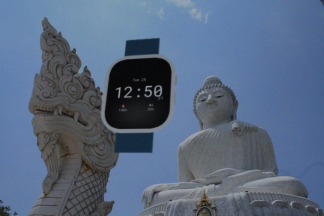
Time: **12:50**
